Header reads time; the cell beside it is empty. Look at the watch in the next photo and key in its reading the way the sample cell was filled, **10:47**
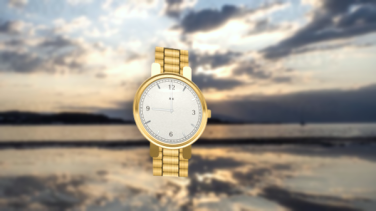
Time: **9:00**
